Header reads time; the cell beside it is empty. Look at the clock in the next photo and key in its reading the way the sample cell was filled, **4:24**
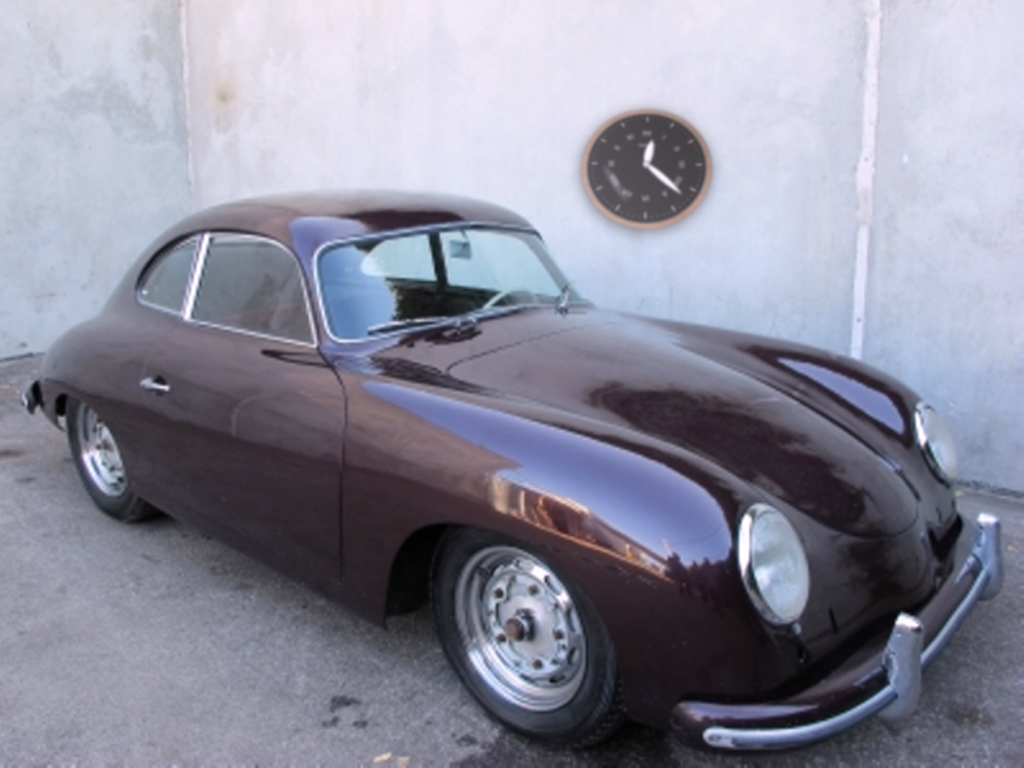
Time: **12:22**
